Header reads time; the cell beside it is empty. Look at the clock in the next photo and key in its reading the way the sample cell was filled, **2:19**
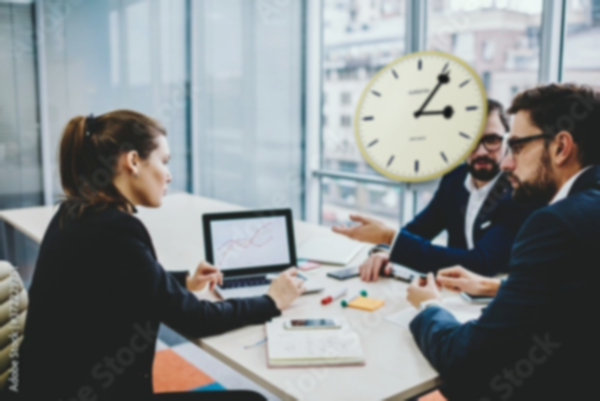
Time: **3:06**
